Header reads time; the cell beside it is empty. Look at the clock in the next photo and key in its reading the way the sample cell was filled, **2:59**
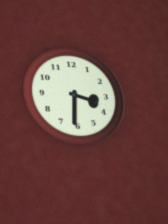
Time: **3:31**
